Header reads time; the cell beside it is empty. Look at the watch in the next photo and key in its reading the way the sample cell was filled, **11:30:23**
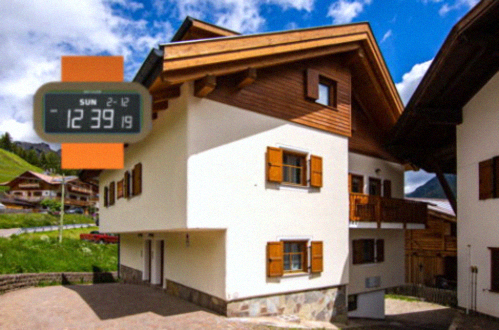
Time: **12:39:19**
